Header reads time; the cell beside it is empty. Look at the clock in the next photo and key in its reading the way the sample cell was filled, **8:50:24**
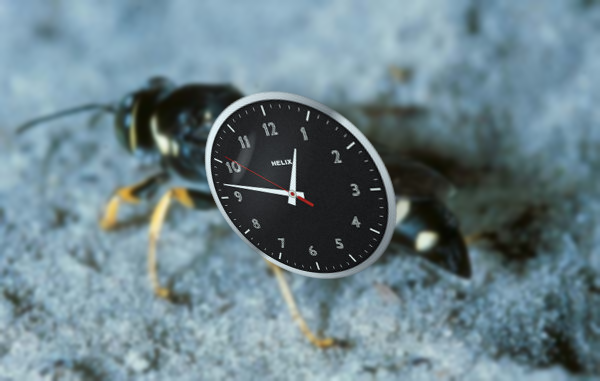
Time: **12:46:51**
